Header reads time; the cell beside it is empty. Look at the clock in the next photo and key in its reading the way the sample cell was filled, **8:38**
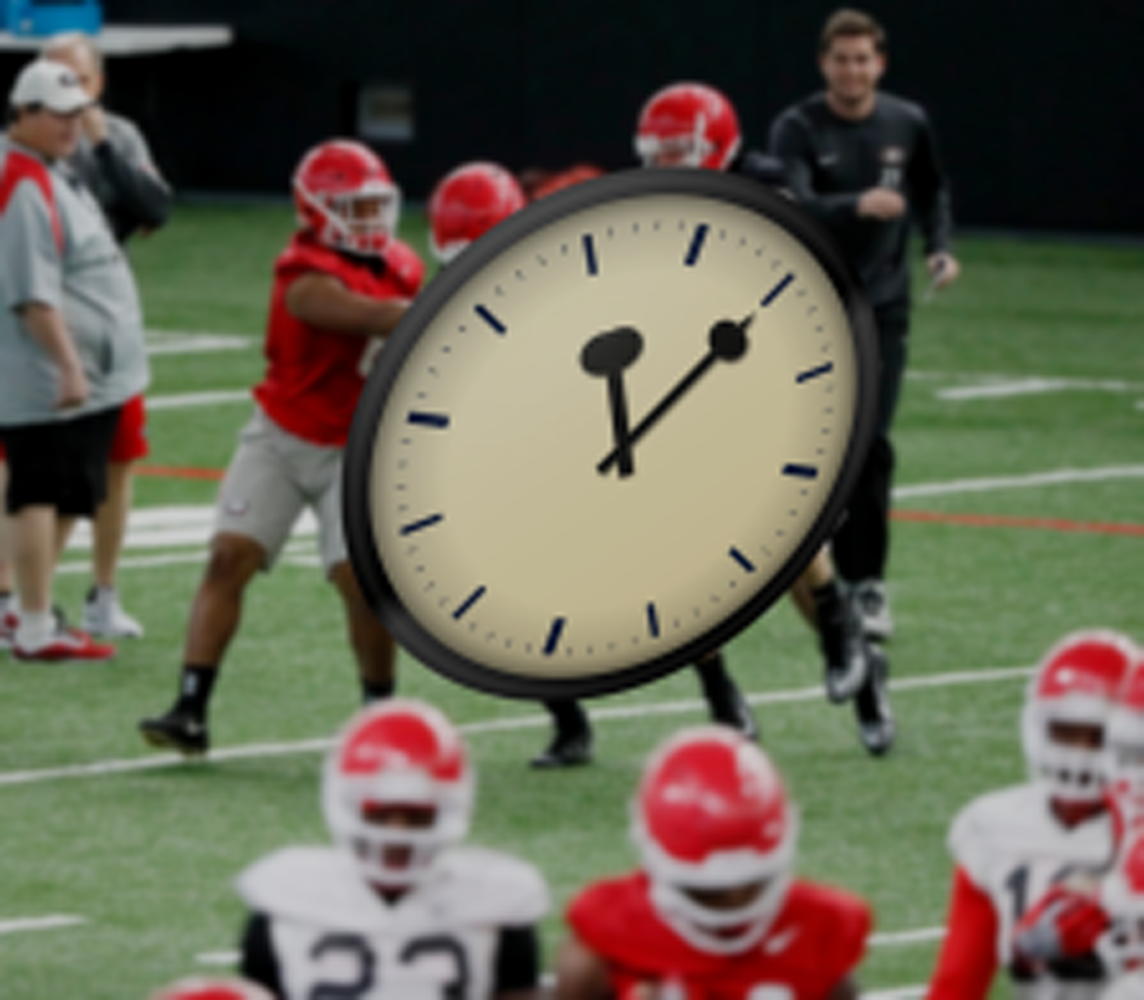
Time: **11:05**
